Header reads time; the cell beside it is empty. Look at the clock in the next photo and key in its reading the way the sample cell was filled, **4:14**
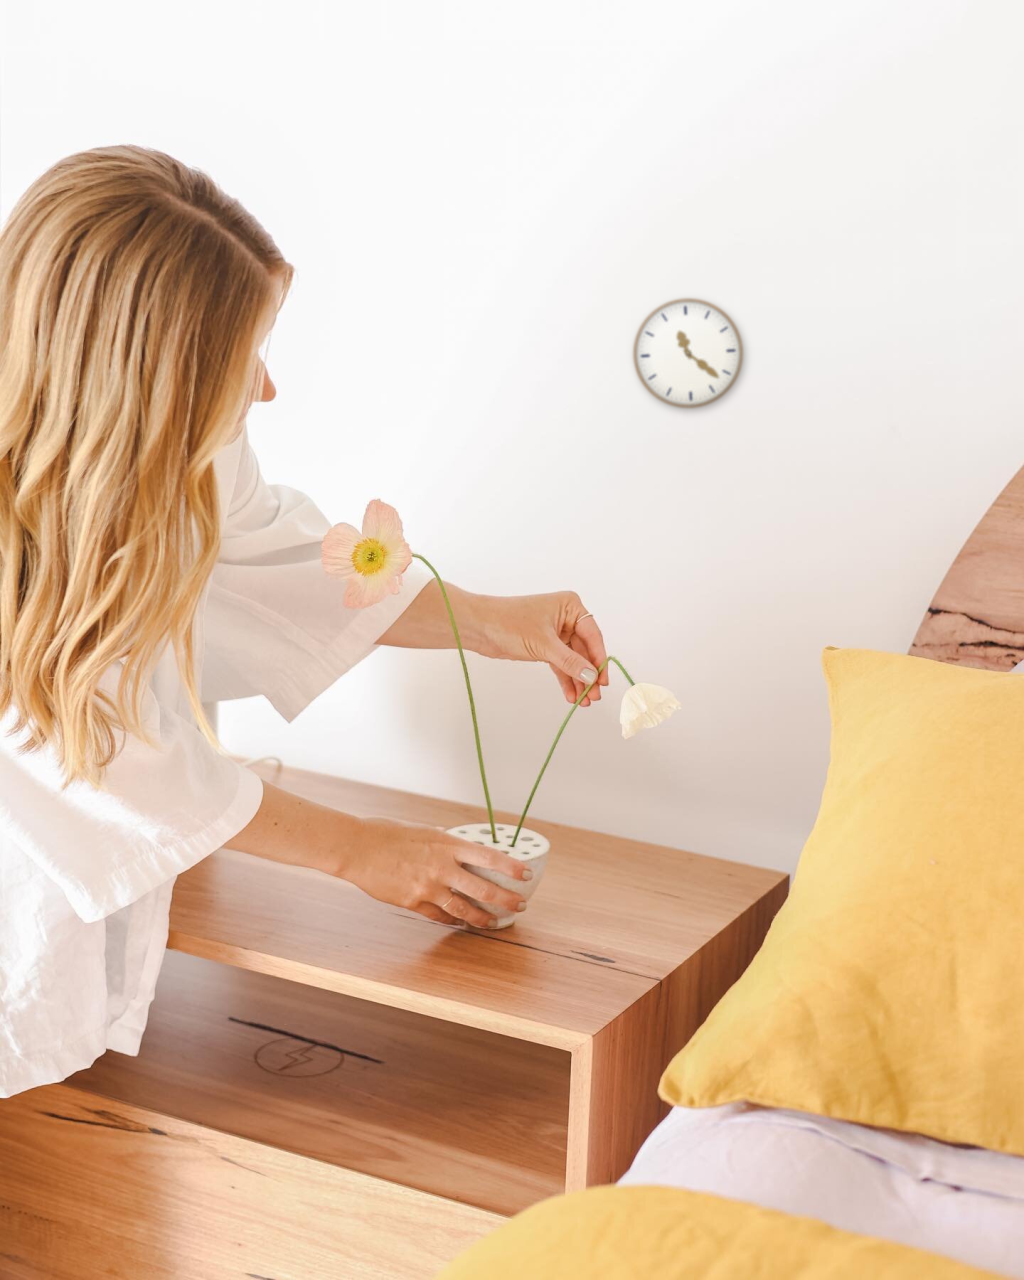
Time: **11:22**
